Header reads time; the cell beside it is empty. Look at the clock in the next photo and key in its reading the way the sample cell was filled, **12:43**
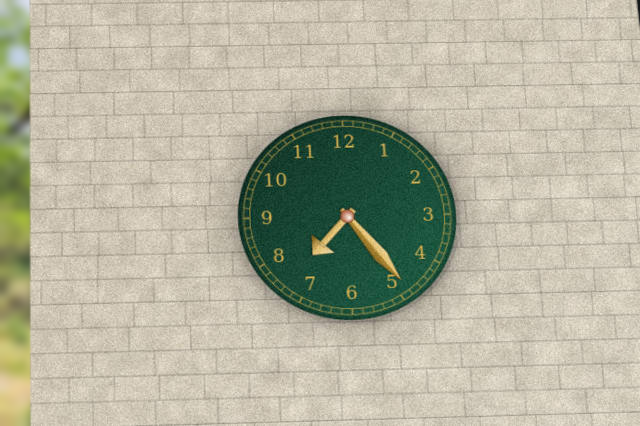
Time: **7:24**
